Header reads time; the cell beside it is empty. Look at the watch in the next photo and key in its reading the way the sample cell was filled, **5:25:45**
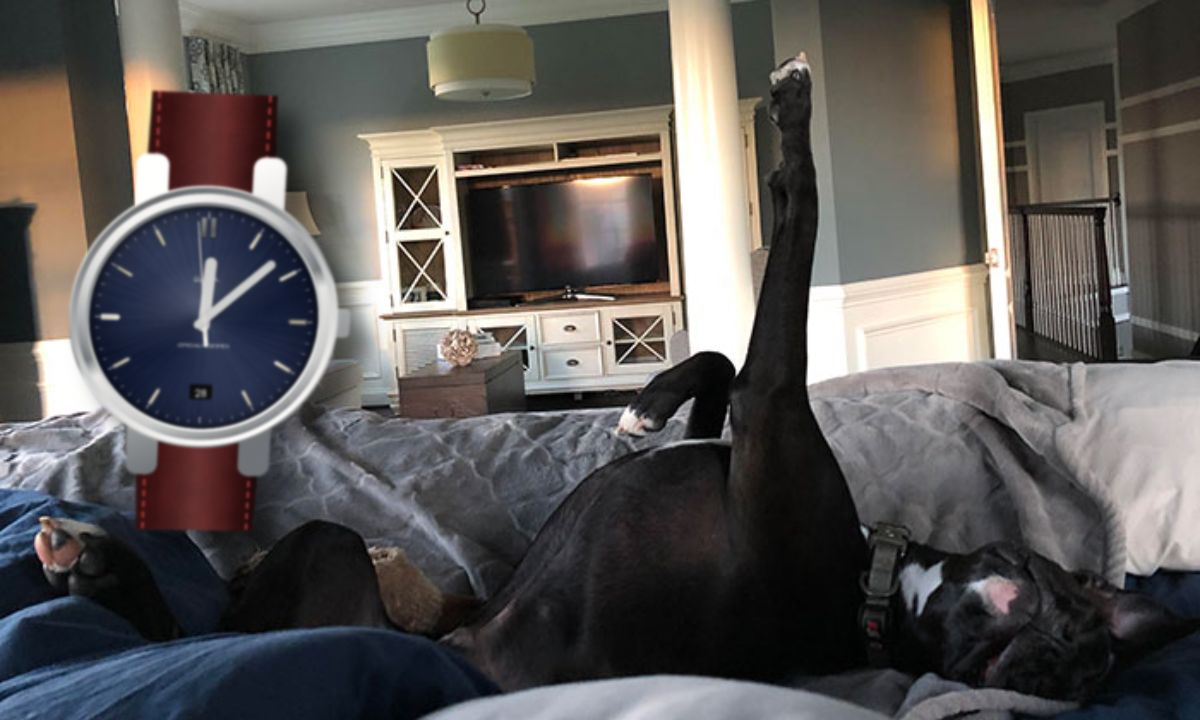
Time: **12:07:59**
